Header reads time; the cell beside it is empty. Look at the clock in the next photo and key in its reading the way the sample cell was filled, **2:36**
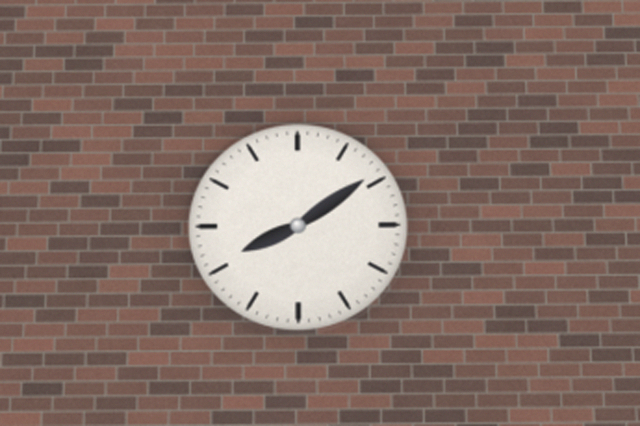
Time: **8:09**
